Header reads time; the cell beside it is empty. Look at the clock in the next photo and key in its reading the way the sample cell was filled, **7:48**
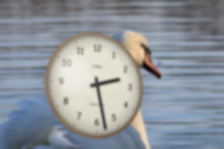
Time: **2:28**
